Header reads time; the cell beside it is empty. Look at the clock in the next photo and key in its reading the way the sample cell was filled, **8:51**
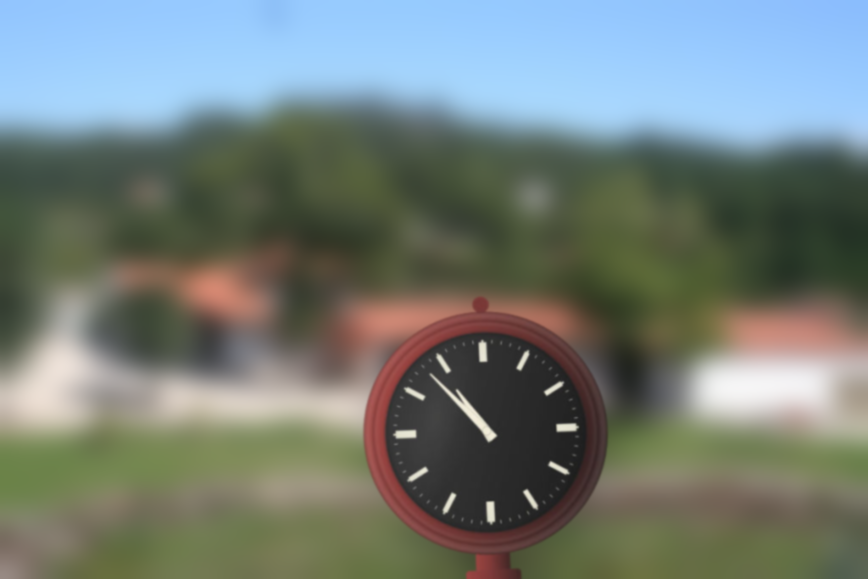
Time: **10:53**
